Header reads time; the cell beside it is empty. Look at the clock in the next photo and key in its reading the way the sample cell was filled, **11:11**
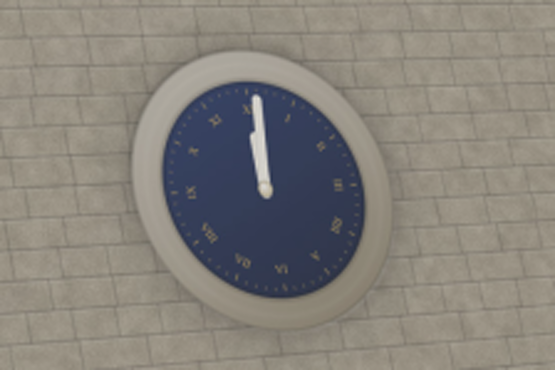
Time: **12:01**
